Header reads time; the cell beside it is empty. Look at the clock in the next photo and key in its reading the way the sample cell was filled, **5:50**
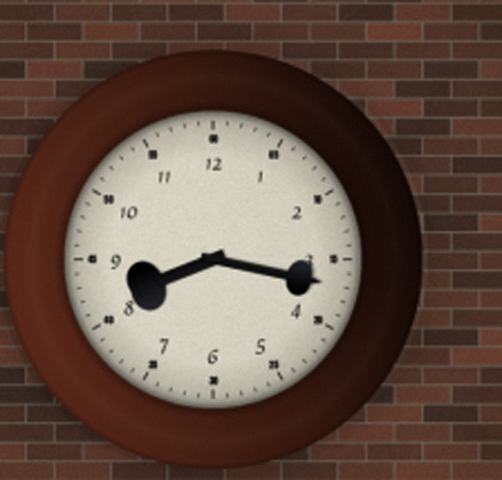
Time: **8:17**
